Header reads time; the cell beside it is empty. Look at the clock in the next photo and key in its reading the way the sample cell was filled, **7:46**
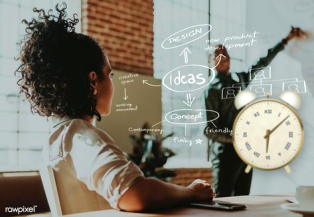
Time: **6:08**
